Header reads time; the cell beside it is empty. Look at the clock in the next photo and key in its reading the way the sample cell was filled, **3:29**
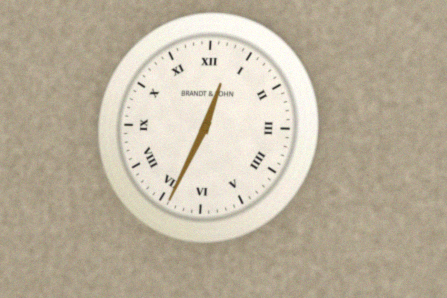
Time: **12:34**
